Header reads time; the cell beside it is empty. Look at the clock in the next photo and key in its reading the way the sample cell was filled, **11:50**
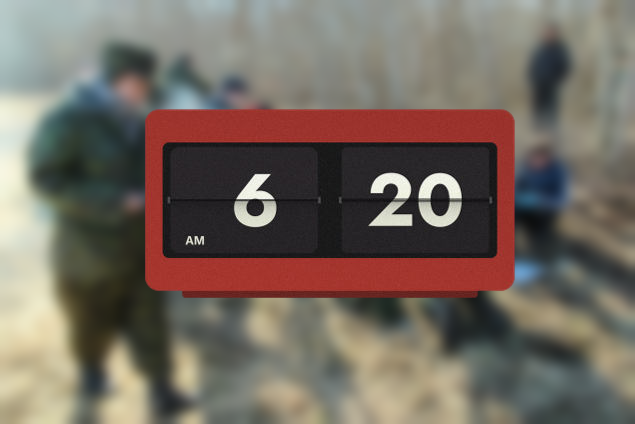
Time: **6:20**
